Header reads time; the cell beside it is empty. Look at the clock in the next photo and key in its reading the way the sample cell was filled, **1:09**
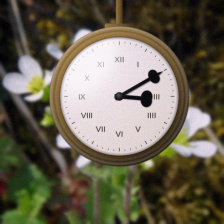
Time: **3:10**
